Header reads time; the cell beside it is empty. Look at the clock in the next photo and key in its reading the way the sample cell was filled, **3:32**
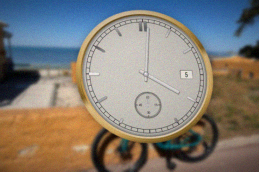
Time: **4:01**
